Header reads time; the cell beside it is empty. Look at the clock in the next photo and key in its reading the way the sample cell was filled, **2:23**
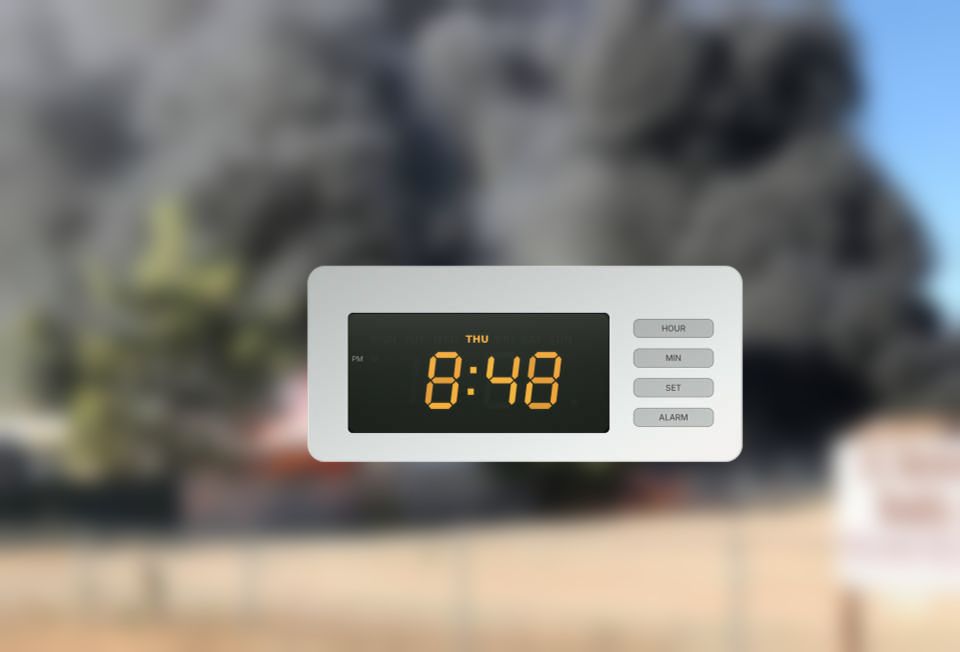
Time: **8:48**
